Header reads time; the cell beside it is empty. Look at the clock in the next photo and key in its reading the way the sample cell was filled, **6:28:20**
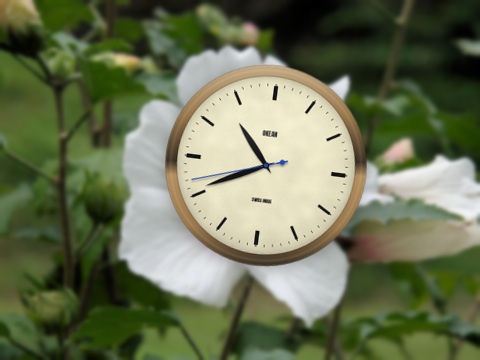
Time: **10:40:42**
